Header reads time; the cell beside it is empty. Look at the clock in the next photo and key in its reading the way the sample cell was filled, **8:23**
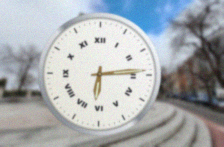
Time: **6:14**
